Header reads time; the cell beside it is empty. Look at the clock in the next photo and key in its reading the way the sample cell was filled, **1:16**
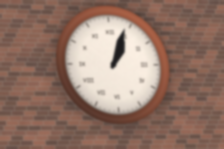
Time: **1:04**
